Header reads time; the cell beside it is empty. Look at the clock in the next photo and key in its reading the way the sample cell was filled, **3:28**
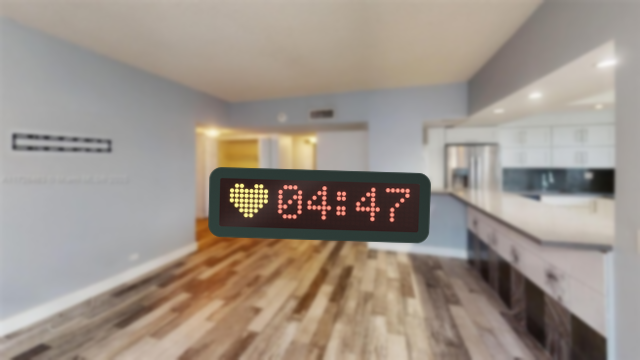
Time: **4:47**
